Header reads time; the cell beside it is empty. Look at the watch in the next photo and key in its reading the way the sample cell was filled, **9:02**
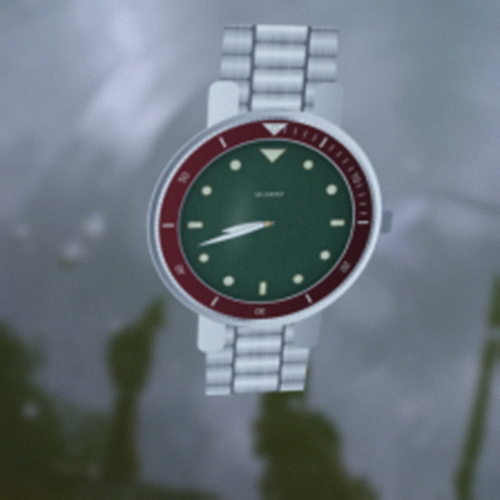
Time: **8:42**
